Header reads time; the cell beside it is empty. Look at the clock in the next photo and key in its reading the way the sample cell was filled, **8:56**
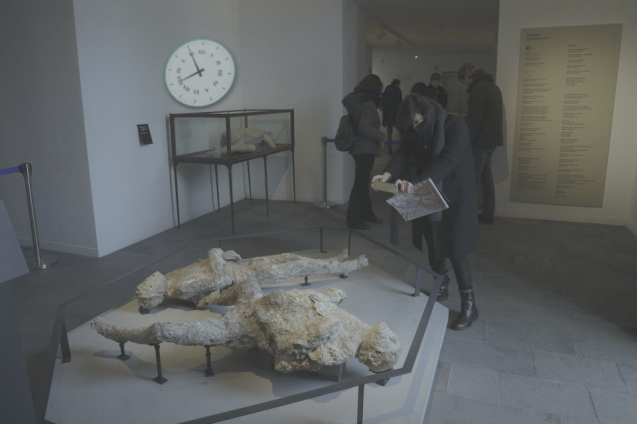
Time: **7:55**
